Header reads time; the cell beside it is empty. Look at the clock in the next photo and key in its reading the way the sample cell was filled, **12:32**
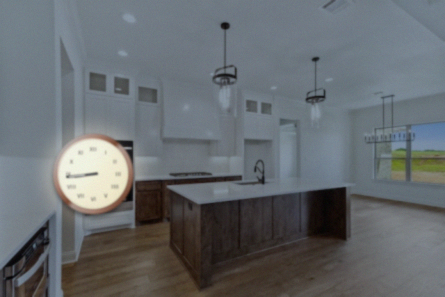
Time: **8:44**
